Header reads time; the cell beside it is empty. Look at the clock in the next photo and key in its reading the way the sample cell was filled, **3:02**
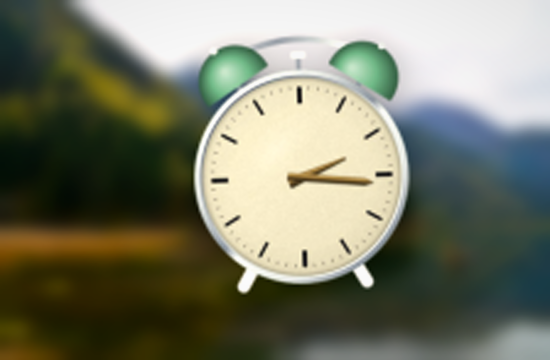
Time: **2:16**
